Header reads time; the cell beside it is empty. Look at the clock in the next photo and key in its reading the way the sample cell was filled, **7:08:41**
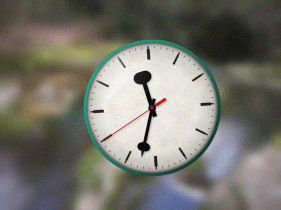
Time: **11:32:40**
